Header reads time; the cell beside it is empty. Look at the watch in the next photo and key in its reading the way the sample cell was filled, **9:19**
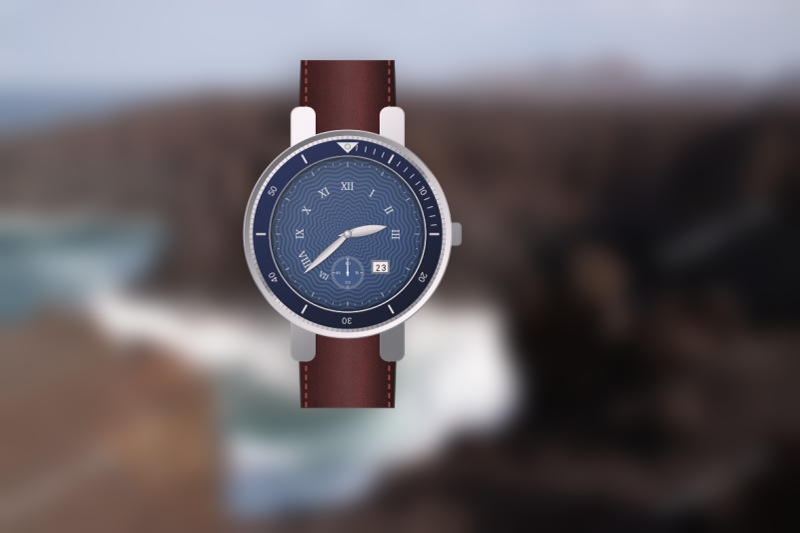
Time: **2:38**
